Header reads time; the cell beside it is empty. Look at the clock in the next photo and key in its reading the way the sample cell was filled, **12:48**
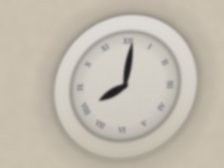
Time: **8:01**
